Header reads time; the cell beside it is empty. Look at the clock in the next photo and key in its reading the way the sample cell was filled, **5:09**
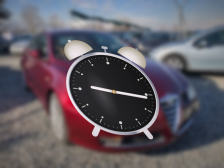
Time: **9:16**
